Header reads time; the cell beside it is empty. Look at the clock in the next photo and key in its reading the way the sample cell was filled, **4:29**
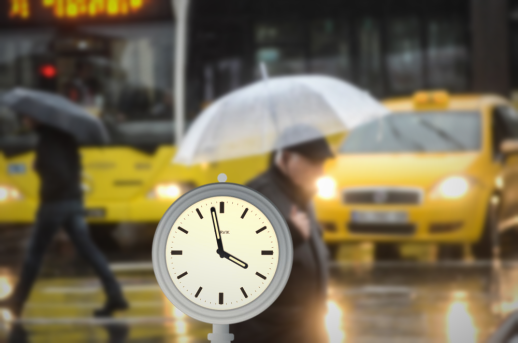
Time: **3:58**
